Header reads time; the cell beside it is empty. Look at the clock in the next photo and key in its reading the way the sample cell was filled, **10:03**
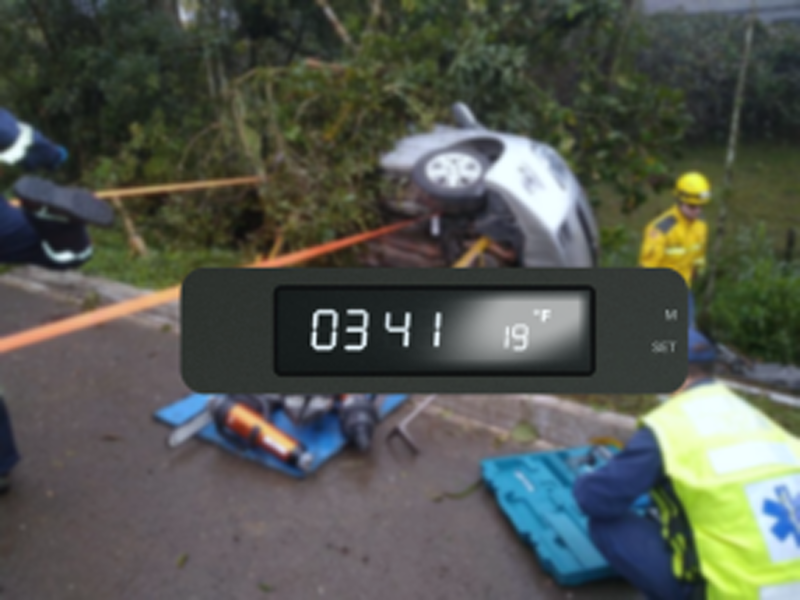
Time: **3:41**
